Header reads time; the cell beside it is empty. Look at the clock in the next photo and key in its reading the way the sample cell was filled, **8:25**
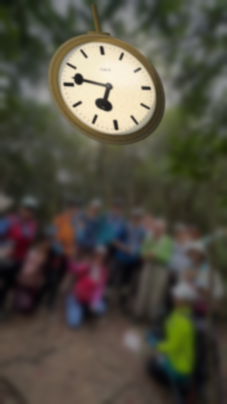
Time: **6:47**
